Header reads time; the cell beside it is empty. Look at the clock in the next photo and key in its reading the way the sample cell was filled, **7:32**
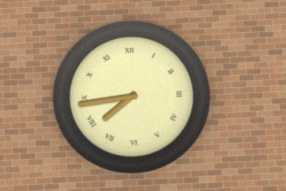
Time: **7:44**
